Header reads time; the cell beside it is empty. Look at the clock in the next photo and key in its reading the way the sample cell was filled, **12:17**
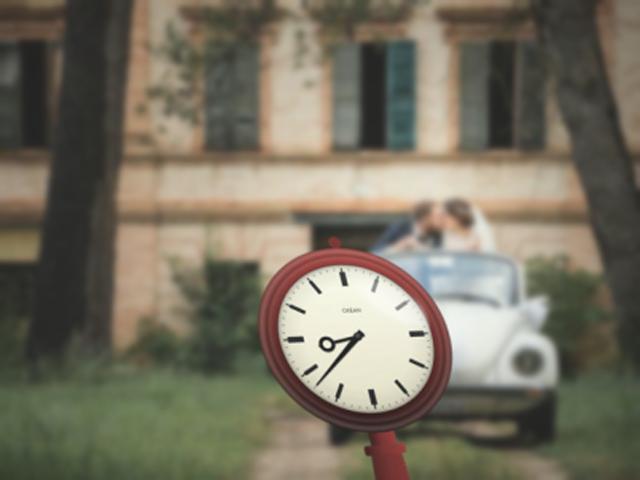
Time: **8:38**
